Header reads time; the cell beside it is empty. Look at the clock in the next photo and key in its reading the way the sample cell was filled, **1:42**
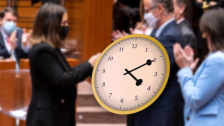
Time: **4:10**
